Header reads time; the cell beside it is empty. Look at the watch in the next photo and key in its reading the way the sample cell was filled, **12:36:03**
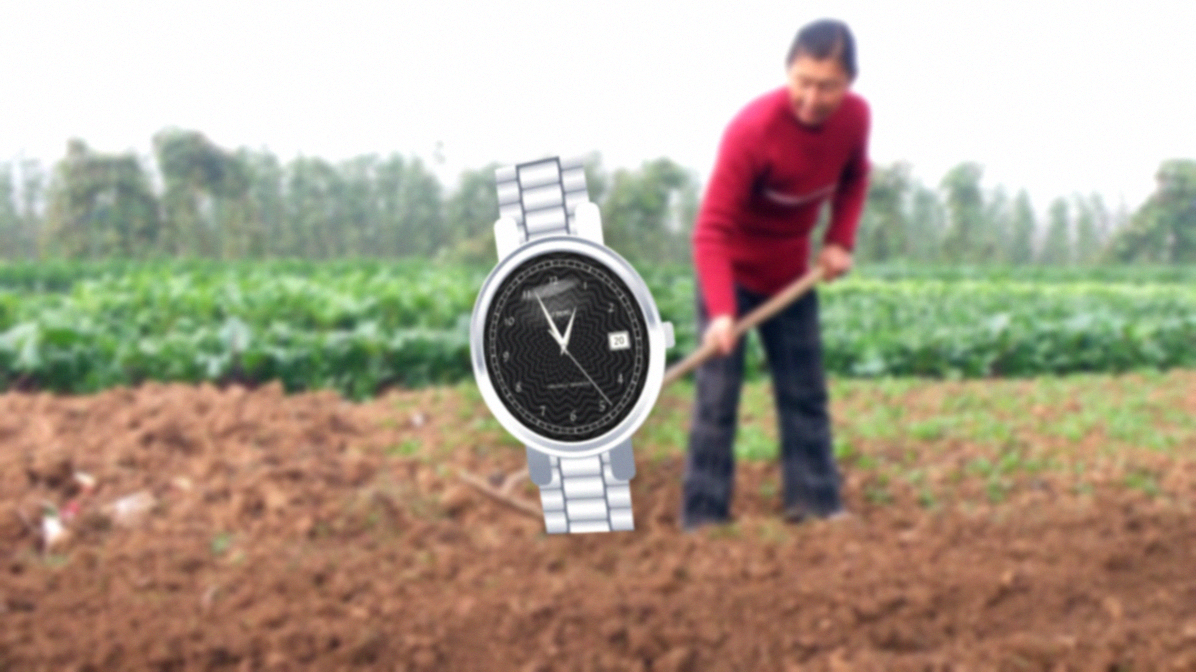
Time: **12:56:24**
